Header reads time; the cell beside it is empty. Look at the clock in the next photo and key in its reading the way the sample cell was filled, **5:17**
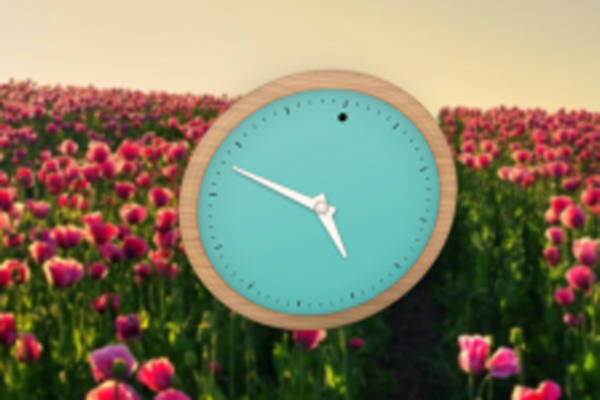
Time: **4:48**
